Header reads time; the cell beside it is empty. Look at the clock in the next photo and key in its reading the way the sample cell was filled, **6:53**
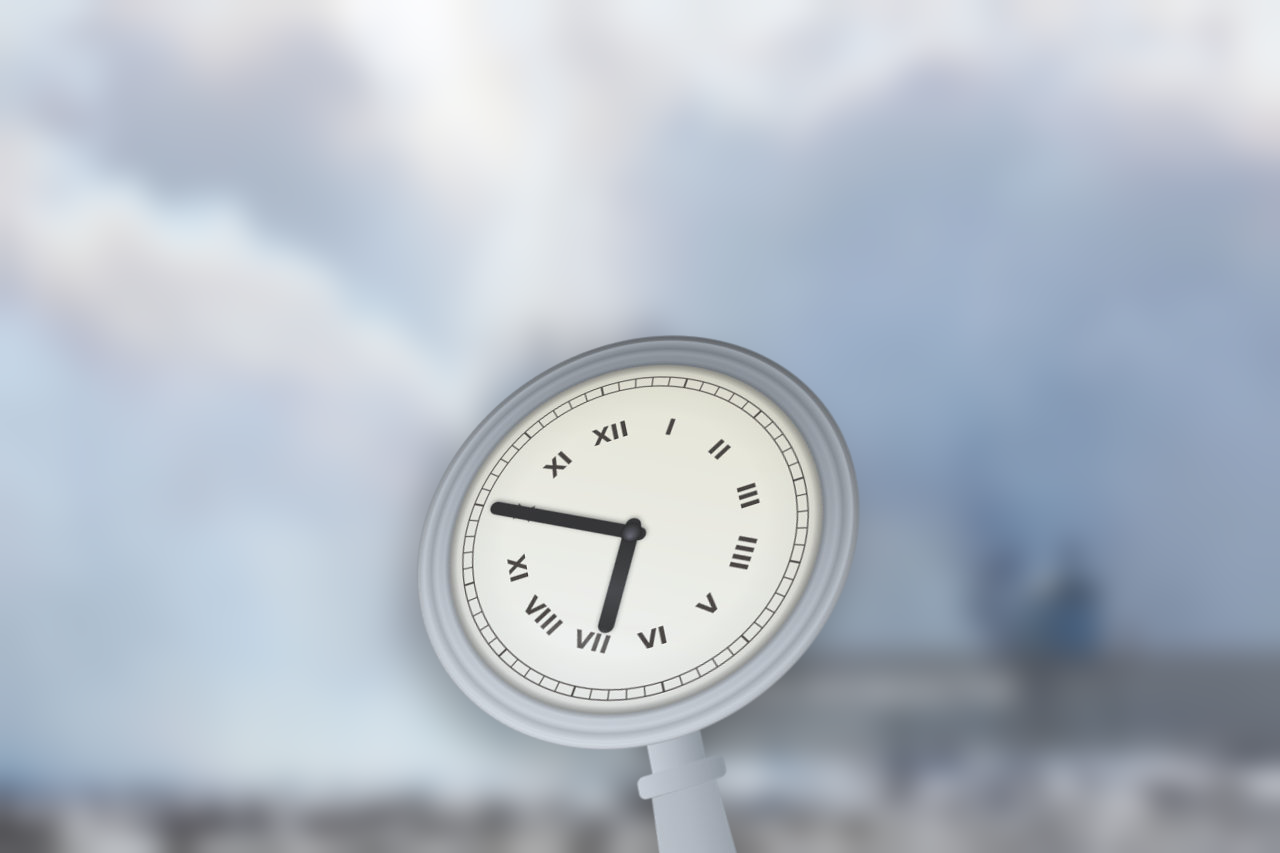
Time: **6:50**
